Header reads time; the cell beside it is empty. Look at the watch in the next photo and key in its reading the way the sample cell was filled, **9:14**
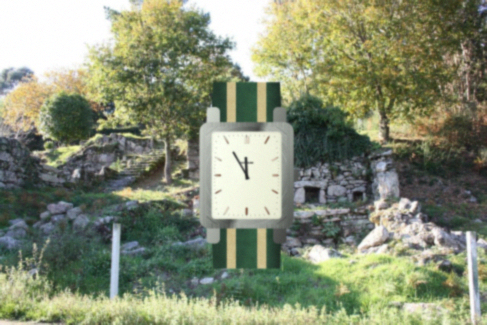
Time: **11:55**
